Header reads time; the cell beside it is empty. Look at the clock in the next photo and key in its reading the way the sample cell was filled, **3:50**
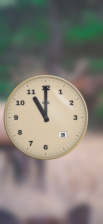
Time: **11:00**
